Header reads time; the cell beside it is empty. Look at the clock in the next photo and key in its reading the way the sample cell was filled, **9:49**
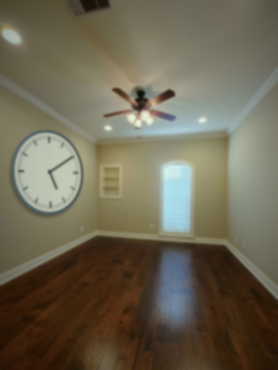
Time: **5:10**
